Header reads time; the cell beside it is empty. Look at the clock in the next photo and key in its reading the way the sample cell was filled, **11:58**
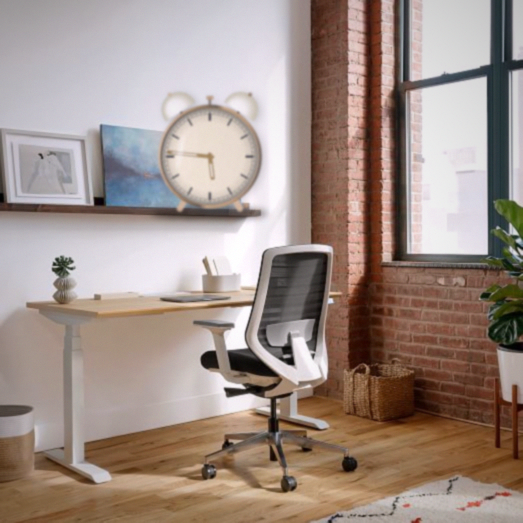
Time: **5:46**
